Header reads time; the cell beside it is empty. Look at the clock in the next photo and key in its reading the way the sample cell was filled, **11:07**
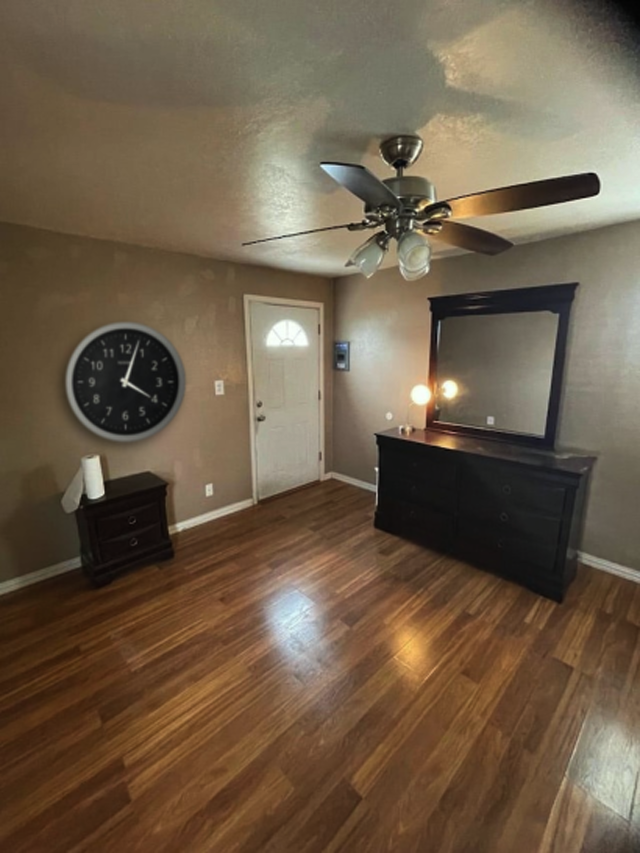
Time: **4:03**
